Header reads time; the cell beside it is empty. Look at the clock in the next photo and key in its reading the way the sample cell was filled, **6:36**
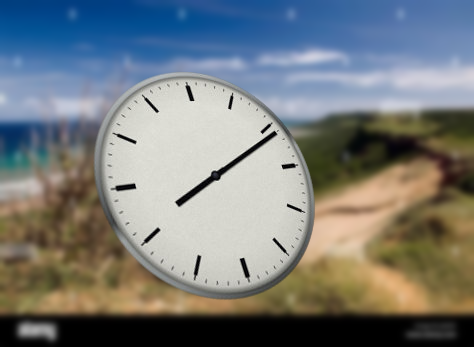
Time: **8:11**
